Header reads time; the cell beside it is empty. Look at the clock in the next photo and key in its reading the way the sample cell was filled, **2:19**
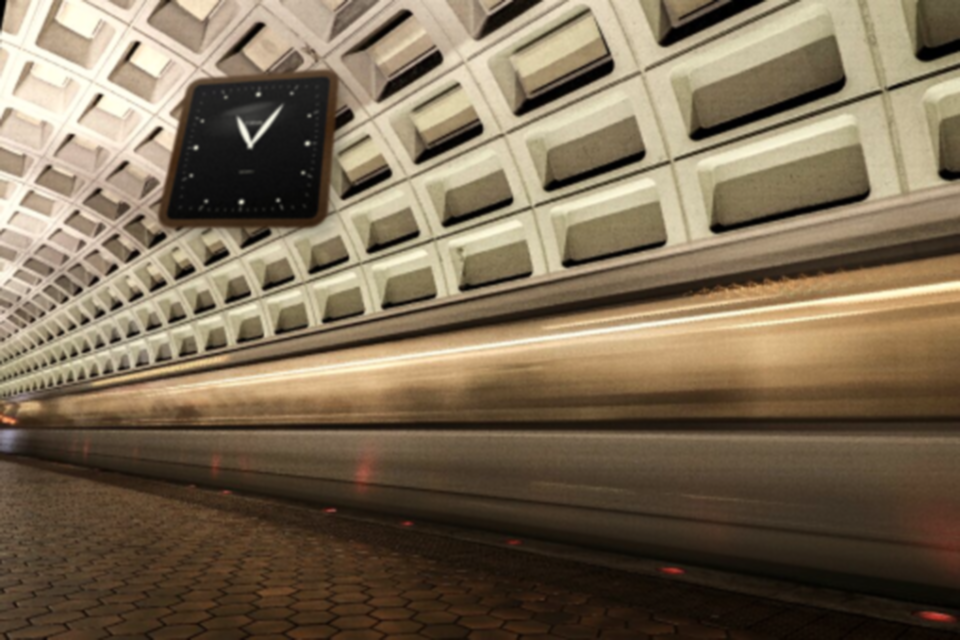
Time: **11:05**
